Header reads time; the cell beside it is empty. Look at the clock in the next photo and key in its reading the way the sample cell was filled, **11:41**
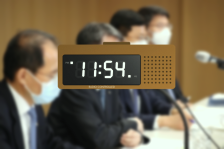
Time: **11:54**
